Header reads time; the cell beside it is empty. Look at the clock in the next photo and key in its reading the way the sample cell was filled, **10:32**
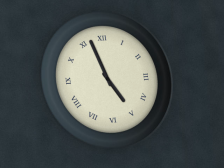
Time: **4:57**
